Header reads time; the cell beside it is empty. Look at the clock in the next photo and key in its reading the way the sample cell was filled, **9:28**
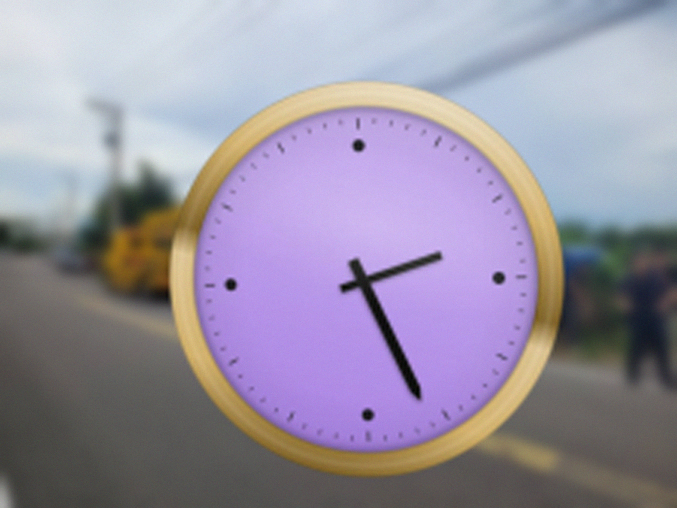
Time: **2:26**
